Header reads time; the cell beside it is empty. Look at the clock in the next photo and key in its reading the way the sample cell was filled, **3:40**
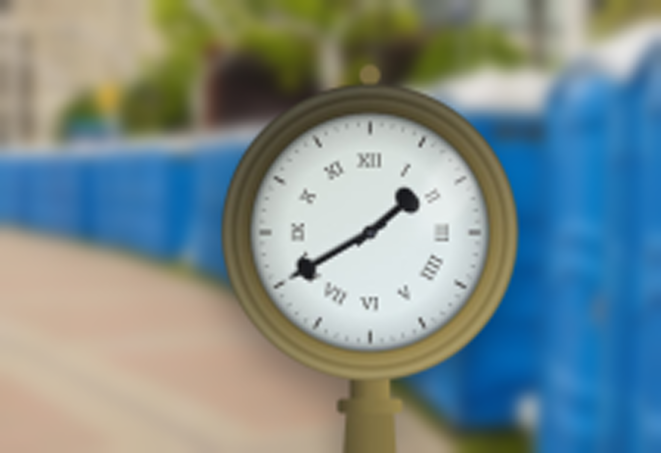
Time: **1:40**
